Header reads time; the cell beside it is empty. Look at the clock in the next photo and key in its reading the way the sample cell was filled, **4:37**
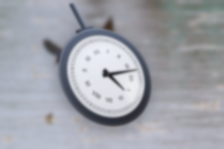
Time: **5:17**
